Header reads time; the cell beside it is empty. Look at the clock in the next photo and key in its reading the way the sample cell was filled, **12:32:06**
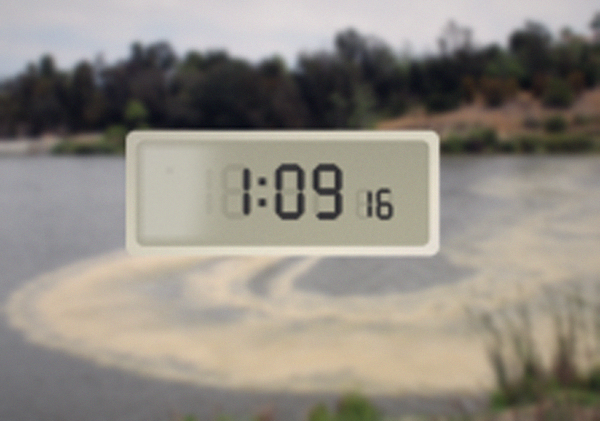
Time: **1:09:16**
